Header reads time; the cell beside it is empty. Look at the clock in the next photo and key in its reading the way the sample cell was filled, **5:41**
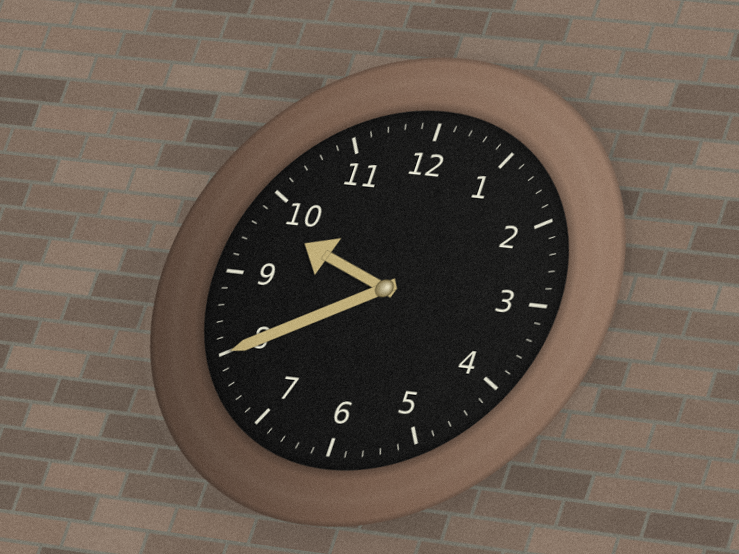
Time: **9:40**
